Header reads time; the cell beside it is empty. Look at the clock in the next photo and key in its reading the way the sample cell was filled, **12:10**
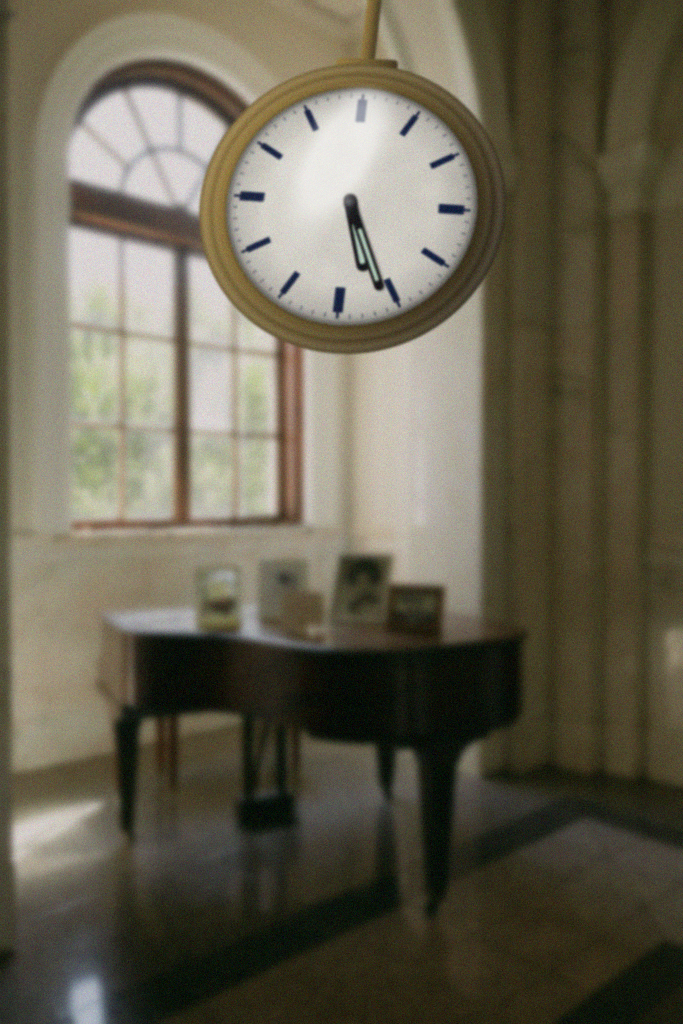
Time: **5:26**
